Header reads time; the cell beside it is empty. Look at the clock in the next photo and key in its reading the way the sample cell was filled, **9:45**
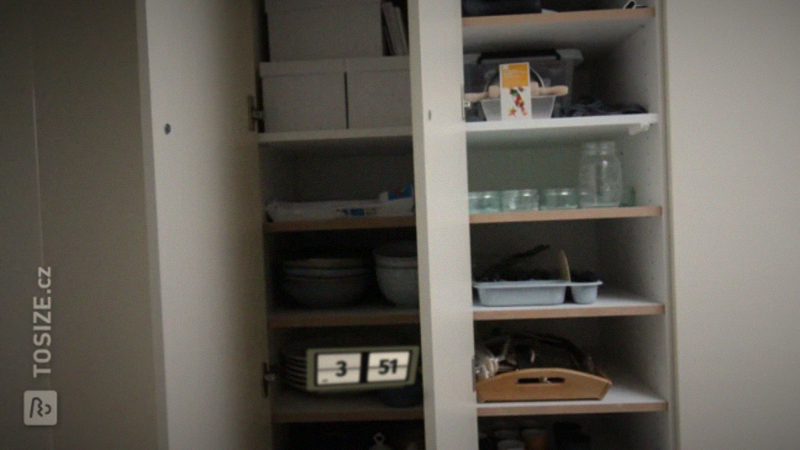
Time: **3:51**
